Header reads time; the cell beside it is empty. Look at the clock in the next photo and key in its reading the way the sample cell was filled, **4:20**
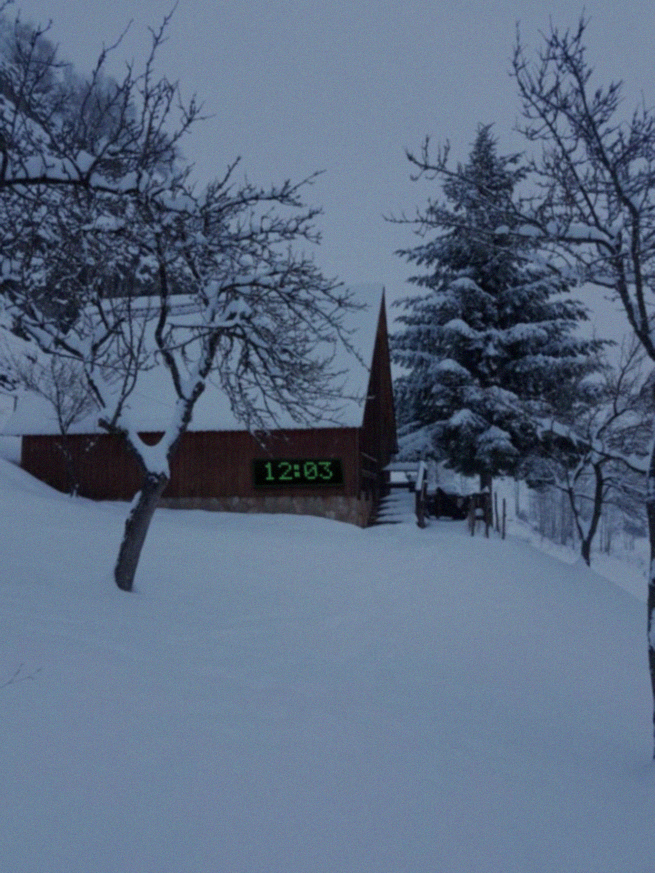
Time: **12:03**
